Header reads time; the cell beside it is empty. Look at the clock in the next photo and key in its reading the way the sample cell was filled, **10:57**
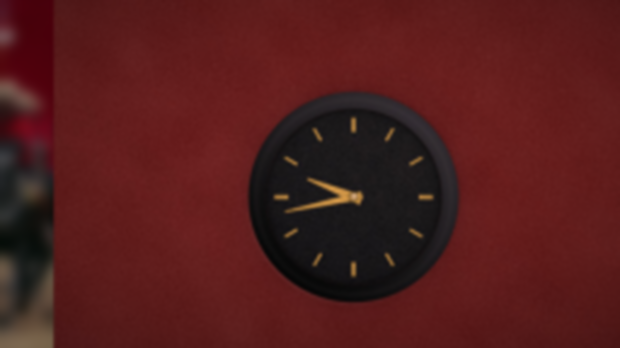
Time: **9:43**
